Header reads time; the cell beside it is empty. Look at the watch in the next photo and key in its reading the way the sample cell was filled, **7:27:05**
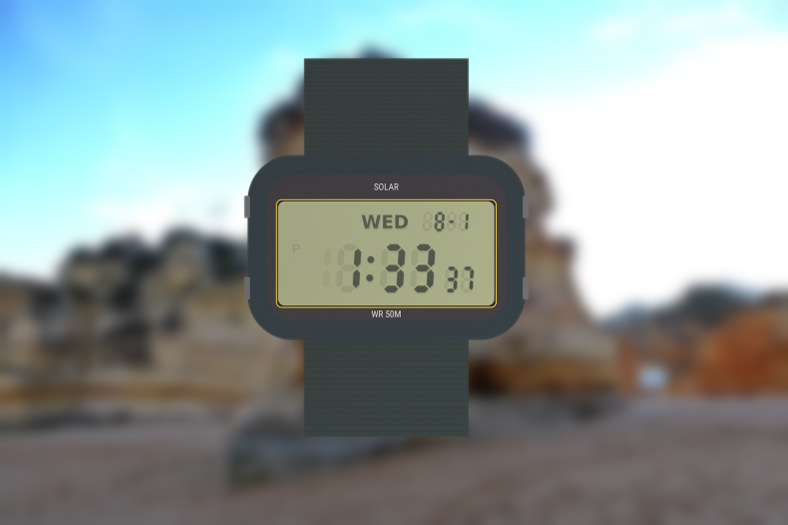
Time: **1:33:37**
